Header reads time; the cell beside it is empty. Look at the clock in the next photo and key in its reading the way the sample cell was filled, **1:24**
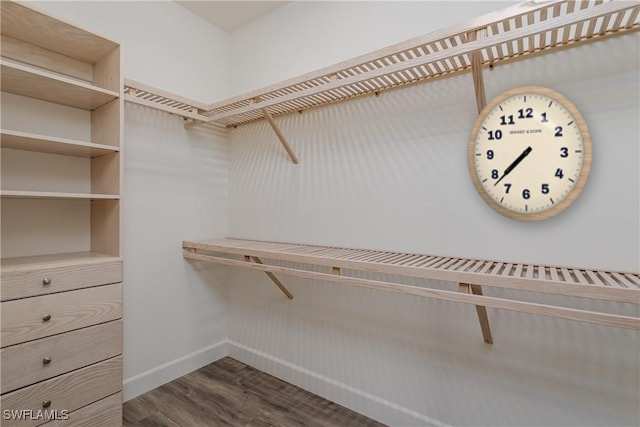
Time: **7:38**
